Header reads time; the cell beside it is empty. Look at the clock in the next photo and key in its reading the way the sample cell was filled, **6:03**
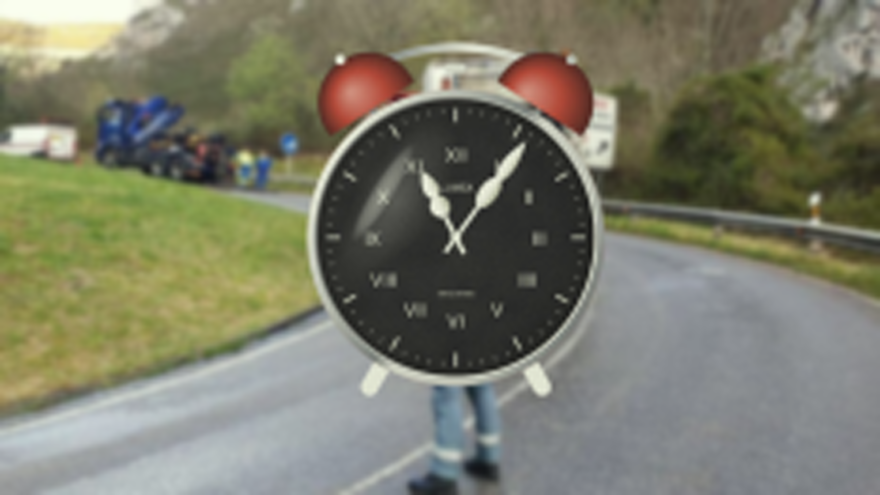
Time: **11:06**
